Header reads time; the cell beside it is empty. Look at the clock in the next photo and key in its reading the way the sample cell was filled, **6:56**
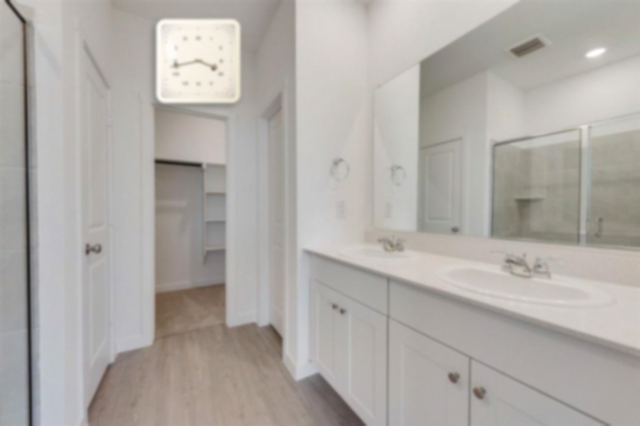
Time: **3:43**
